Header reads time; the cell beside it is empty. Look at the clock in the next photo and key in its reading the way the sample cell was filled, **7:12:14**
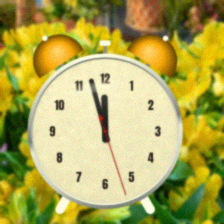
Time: **11:57:27**
